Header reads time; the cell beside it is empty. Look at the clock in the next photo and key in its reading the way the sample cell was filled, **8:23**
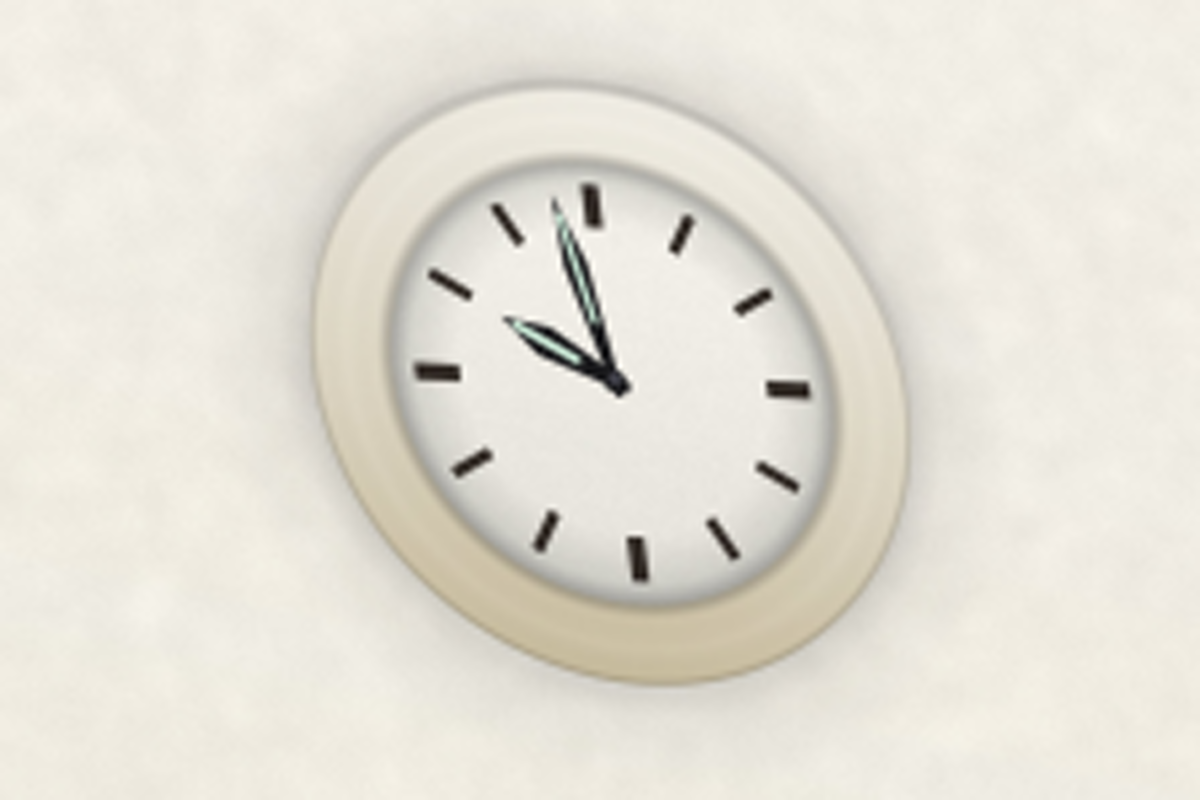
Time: **9:58**
